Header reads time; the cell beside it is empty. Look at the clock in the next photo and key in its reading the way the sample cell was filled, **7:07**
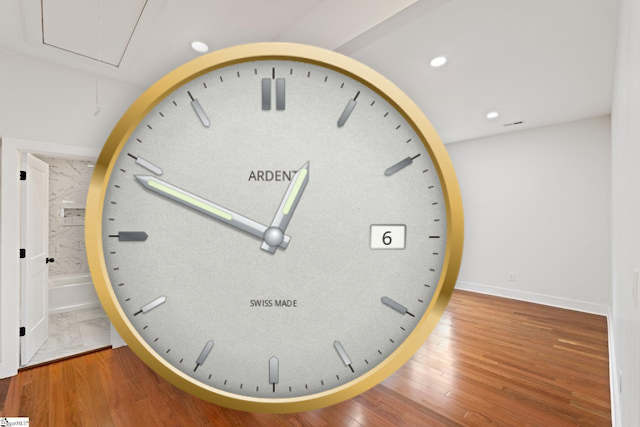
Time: **12:49**
